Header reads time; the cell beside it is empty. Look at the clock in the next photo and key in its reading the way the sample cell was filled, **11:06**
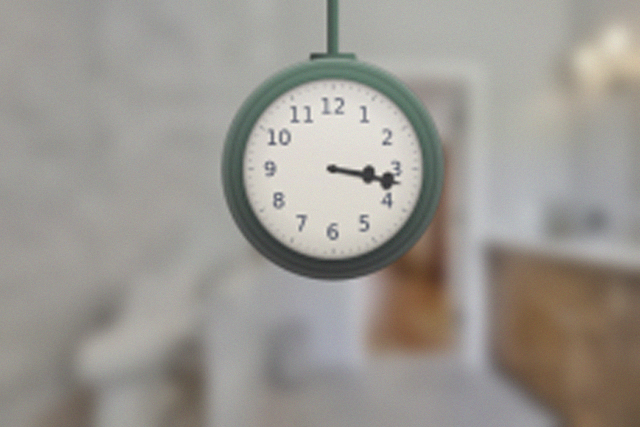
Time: **3:17**
